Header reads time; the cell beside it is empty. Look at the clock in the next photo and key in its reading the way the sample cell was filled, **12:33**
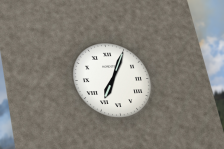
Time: **7:05**
